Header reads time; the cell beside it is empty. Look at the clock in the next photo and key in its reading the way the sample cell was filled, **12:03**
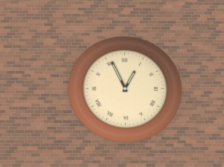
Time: **12:56**
